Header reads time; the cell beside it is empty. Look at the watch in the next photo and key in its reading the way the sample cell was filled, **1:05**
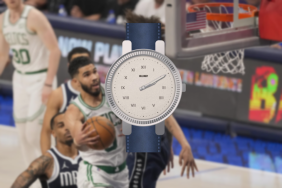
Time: **2:10**
